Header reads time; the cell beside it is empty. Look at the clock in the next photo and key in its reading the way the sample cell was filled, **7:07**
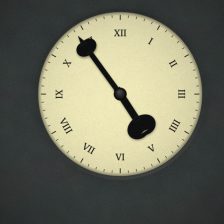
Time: **4:54**
